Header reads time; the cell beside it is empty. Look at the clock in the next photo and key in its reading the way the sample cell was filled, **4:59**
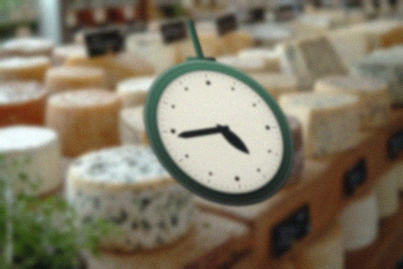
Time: **4:44**
